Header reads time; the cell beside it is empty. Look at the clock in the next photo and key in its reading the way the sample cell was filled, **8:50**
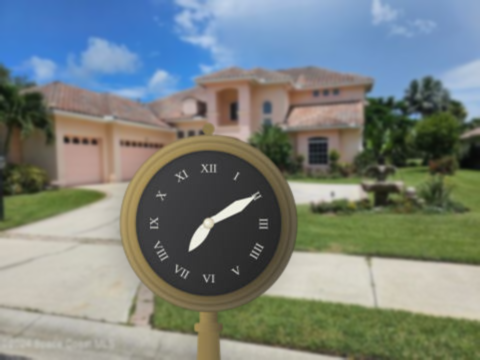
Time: **7:10**
